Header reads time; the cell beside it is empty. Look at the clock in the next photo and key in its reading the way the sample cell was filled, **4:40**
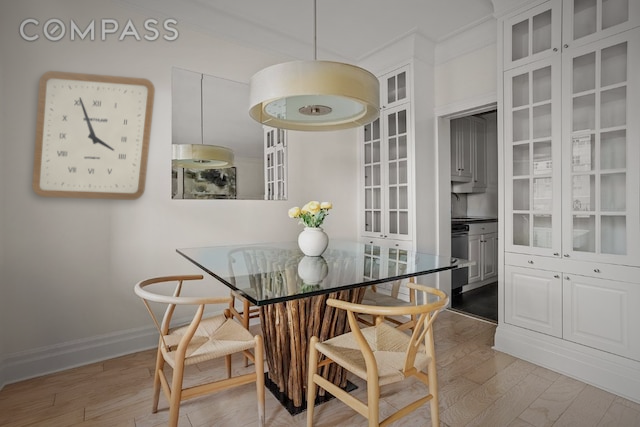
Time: **3:56**
